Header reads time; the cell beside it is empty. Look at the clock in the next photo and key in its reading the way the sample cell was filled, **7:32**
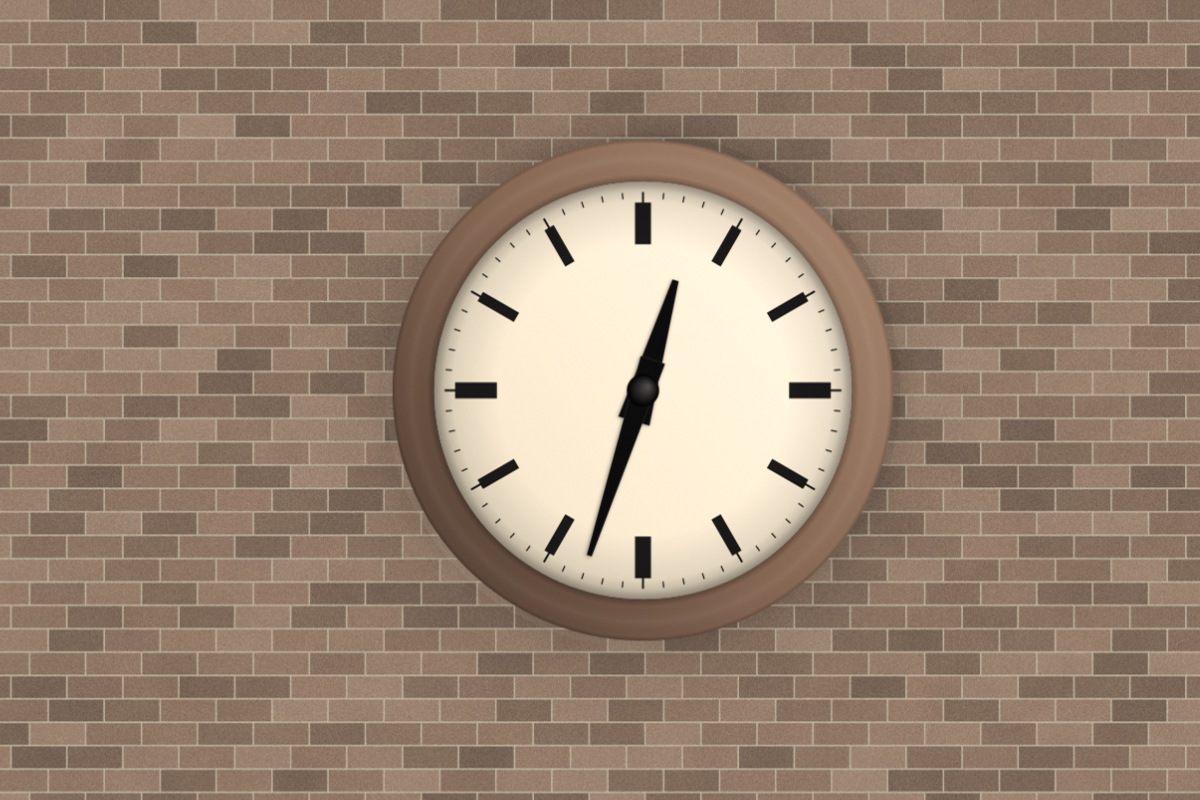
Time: **12:33**
